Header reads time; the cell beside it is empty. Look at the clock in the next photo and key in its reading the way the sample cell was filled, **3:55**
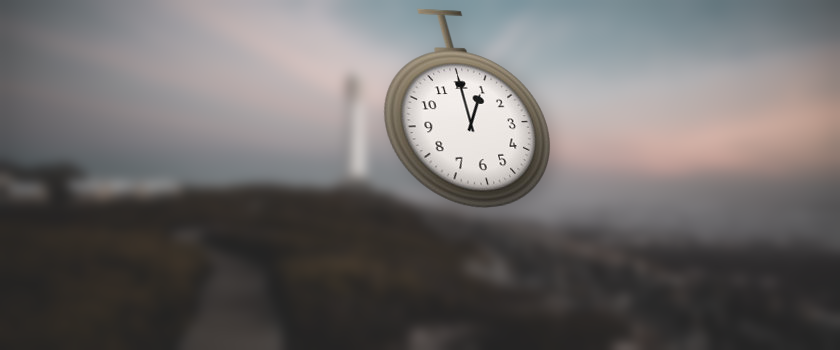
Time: **1:00**
